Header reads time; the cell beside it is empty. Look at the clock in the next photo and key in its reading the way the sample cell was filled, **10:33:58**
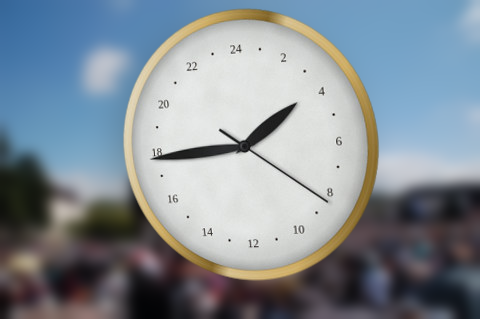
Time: **3:44:21**
